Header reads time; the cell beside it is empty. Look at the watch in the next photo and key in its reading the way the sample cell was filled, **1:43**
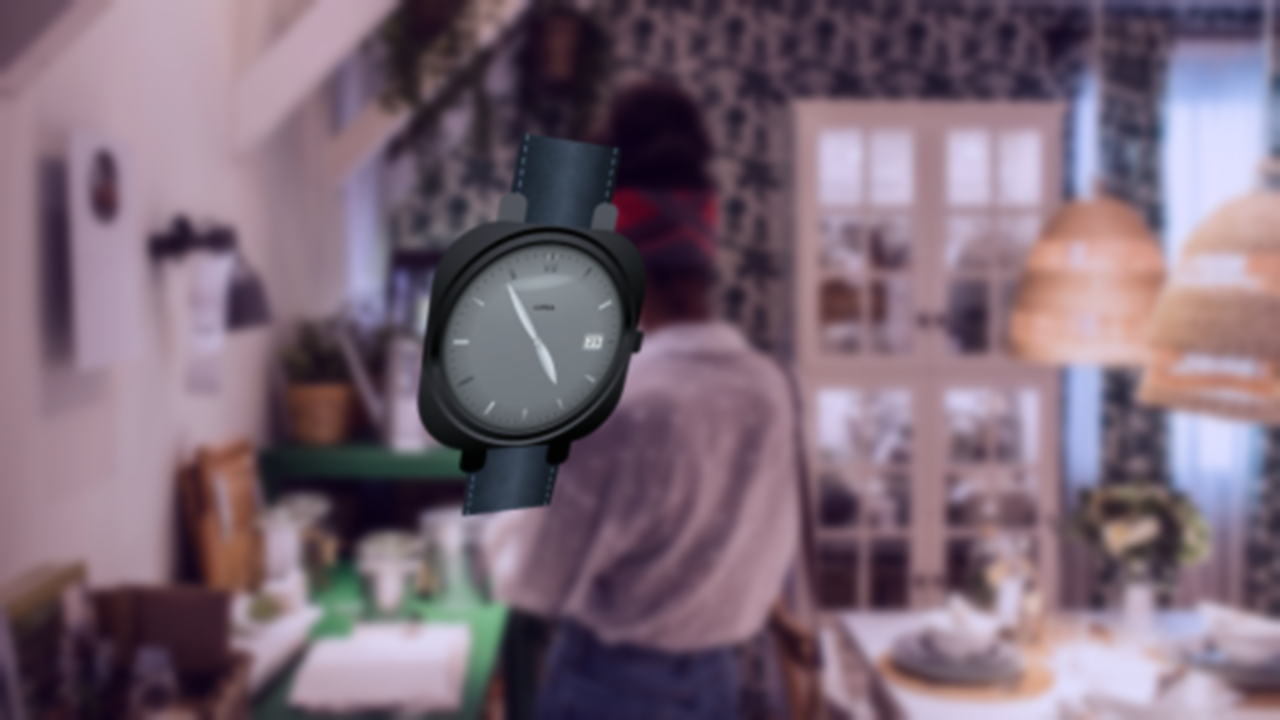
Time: **4:54**
